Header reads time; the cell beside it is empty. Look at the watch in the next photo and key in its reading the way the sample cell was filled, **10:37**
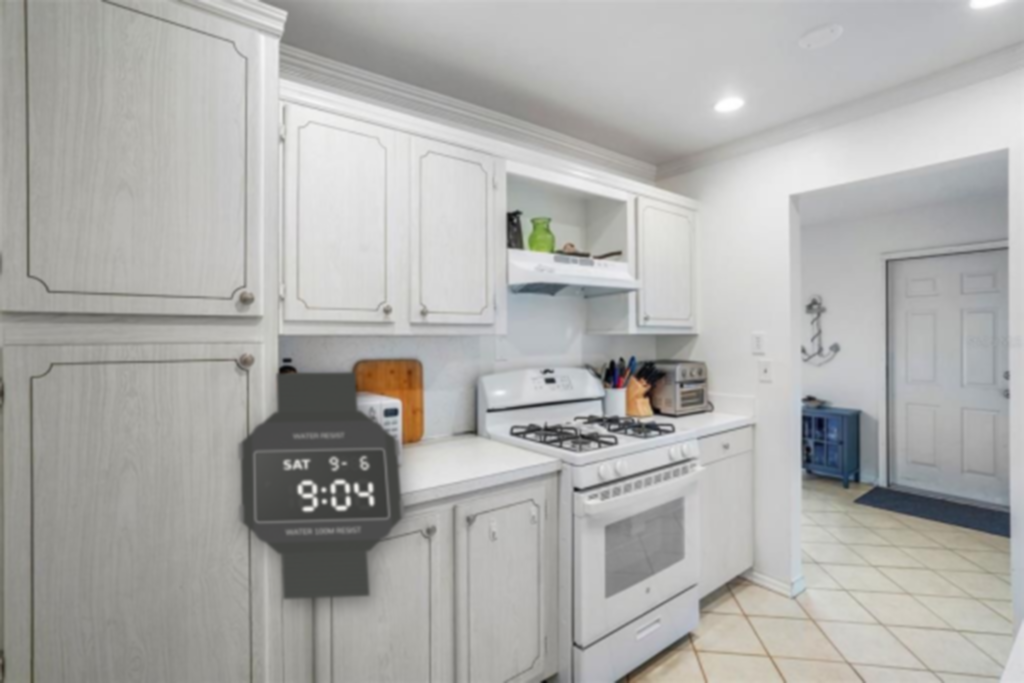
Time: **9:04**
